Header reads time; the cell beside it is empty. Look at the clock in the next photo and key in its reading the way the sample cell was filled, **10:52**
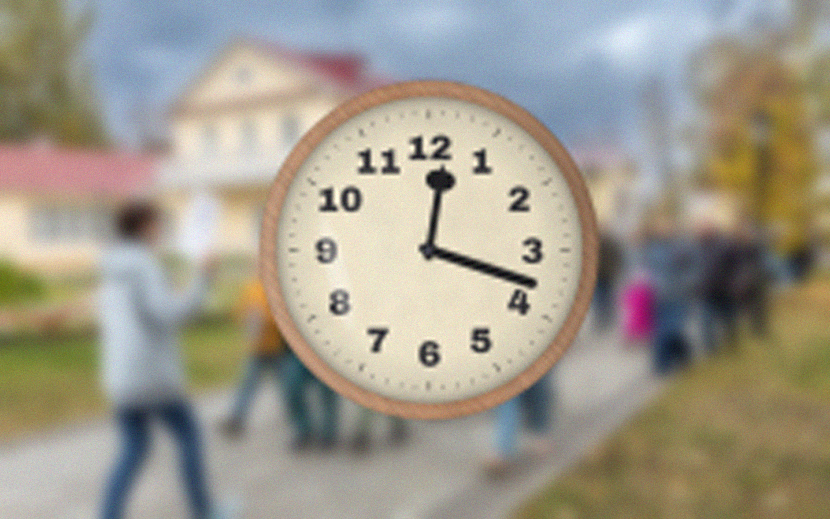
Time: **12:18**
